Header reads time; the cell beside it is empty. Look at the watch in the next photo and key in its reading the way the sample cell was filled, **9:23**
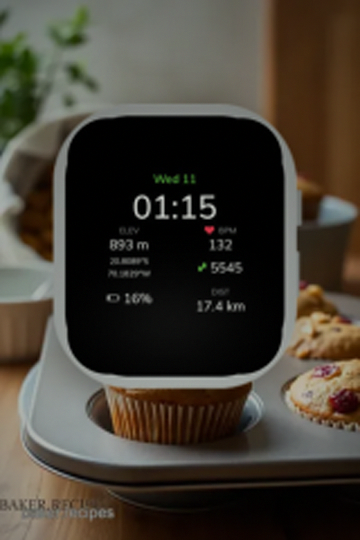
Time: **1:15**
